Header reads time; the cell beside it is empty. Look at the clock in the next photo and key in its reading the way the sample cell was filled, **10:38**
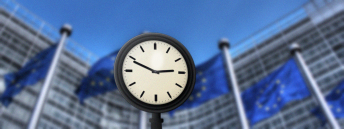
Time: **2:49**
